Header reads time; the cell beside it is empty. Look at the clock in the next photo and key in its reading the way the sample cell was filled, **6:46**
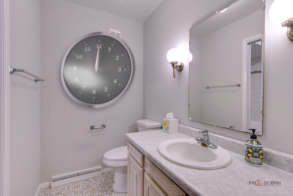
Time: **12:00**
